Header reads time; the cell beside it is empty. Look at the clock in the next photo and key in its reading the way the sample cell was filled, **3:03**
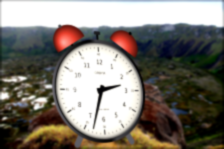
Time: **2:33**
